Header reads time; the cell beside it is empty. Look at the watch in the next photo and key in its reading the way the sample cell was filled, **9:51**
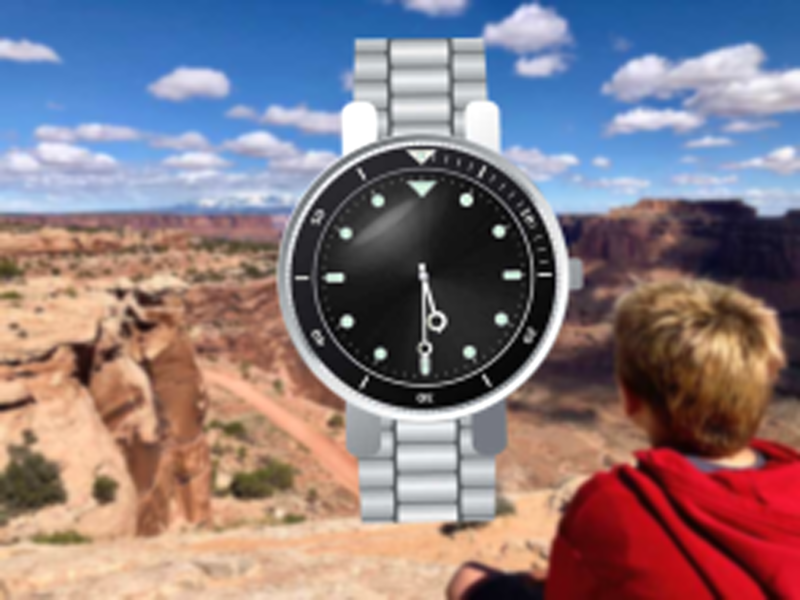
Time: **5:30**
